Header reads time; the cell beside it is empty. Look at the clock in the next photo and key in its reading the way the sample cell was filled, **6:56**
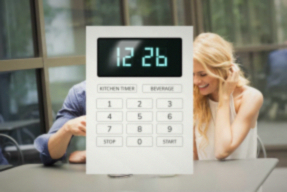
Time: **12:26**
